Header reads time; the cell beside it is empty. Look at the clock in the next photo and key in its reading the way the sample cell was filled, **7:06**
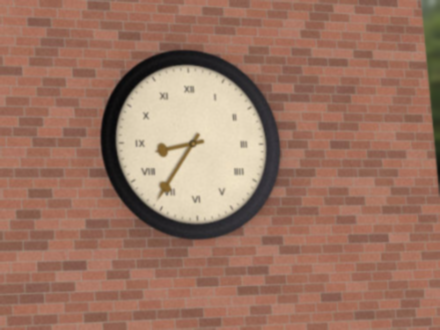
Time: **8:36**
